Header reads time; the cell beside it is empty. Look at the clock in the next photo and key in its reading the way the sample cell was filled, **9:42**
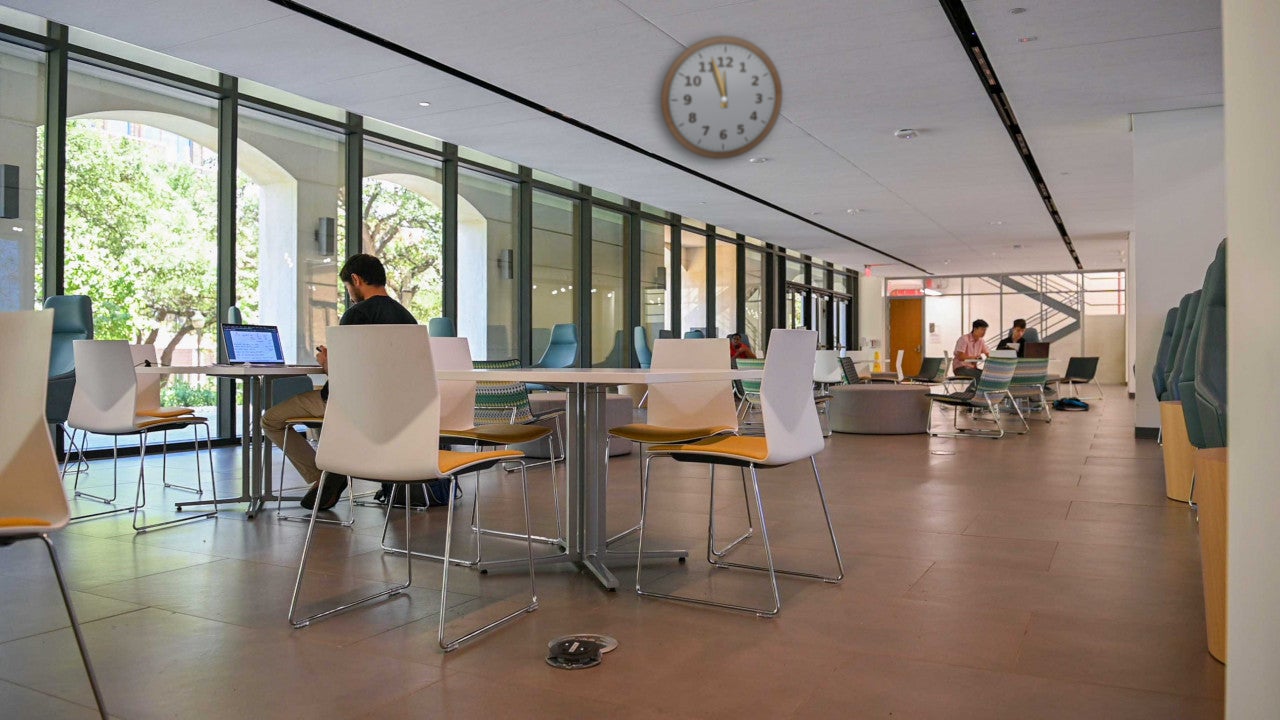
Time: **11:57**
